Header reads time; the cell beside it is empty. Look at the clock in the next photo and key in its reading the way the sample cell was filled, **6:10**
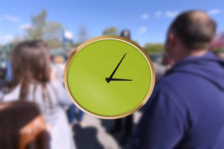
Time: **3:05**
